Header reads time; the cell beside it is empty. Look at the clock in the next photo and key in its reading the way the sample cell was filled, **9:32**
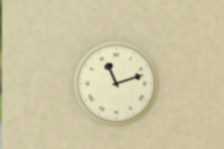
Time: **11:12**
